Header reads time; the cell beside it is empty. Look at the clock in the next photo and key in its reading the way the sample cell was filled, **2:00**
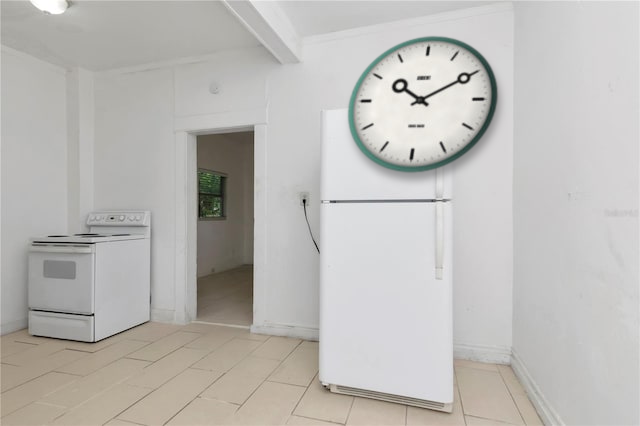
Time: **10:10**
